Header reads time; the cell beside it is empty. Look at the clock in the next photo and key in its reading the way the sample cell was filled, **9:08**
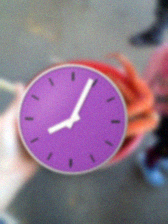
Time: **8:04**
